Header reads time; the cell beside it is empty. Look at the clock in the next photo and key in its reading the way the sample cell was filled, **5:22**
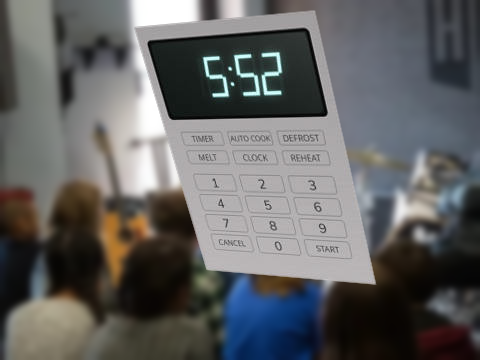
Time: **5:52**
